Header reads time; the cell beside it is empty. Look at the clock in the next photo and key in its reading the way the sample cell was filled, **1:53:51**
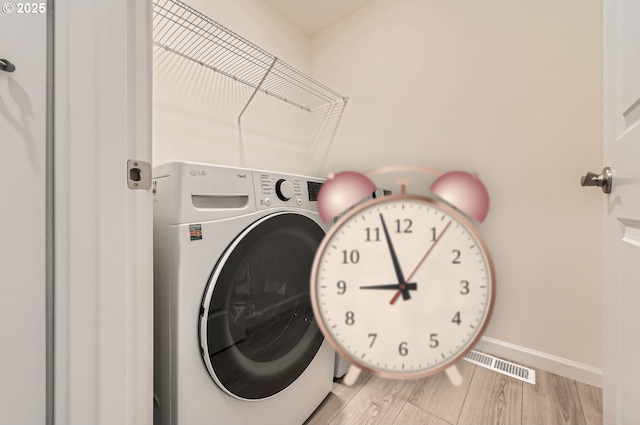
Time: **8:57:06**
